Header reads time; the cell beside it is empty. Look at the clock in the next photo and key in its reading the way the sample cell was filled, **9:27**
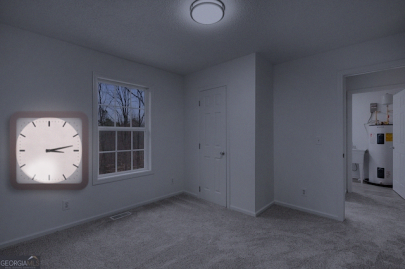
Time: **3:13**
